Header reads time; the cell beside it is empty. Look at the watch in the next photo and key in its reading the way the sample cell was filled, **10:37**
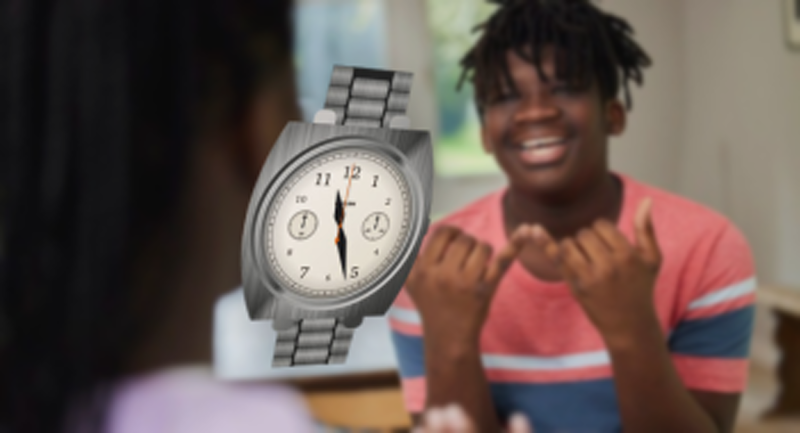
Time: **11:27**
